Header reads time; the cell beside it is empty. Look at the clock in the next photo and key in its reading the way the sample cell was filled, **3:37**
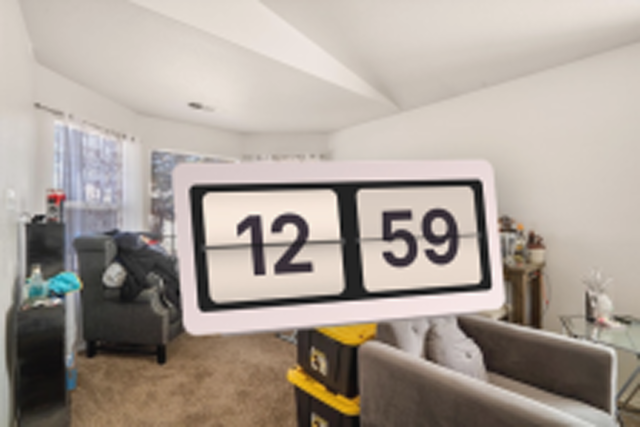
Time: **12:59**
